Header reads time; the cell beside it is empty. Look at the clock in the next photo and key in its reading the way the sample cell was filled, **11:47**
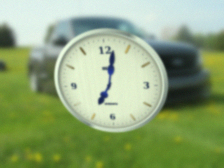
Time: **7:02**
